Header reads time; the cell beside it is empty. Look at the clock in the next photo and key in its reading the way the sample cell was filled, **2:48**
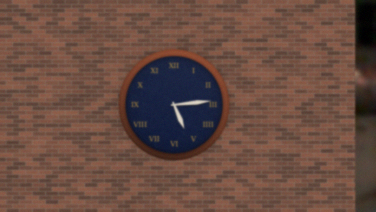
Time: **5:14**
